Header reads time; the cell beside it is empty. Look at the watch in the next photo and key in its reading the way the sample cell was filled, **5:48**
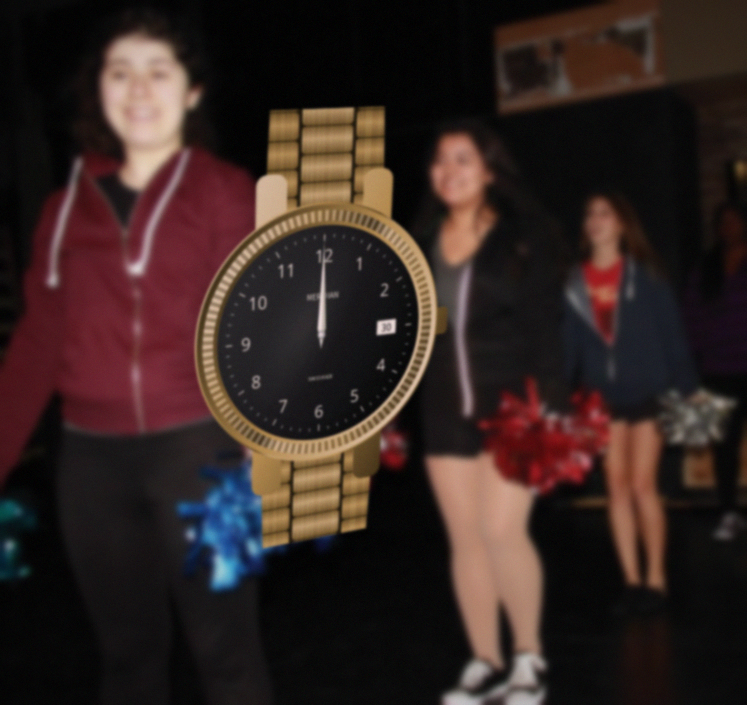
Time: **12:00**
